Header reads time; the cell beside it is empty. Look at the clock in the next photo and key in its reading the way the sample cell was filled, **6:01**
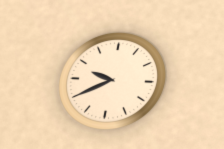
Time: **9:40**
